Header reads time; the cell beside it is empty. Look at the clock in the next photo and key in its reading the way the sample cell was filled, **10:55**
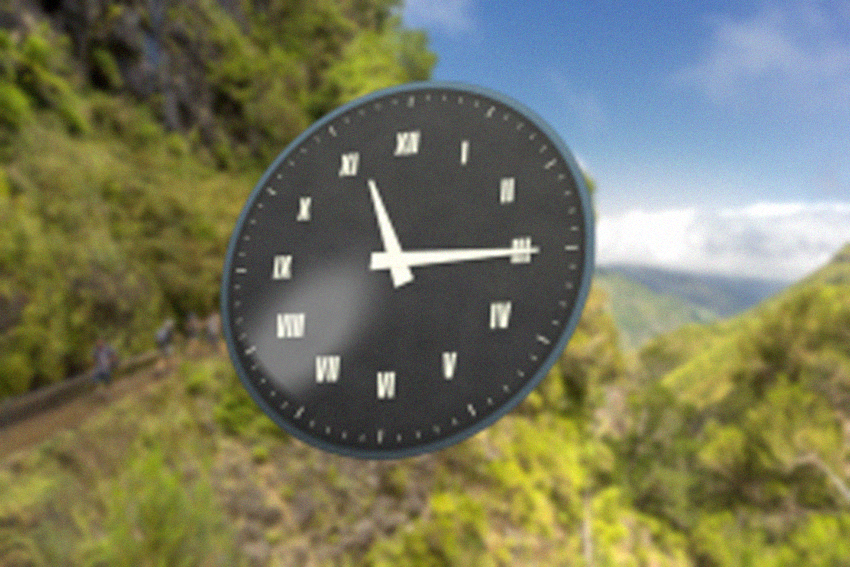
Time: **11:15**
